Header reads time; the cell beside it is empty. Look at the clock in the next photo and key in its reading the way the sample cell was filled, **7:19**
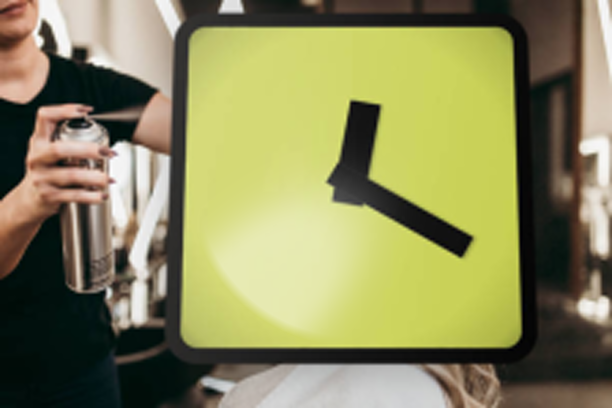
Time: **12:20**
